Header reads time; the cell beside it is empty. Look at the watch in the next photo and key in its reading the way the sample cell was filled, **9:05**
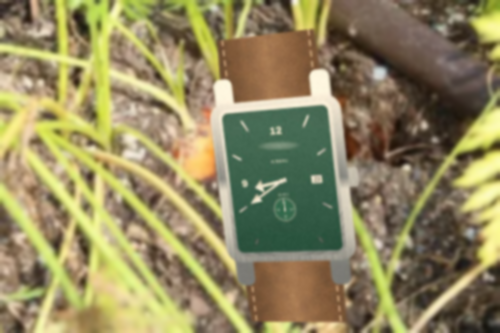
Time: **8:40**
